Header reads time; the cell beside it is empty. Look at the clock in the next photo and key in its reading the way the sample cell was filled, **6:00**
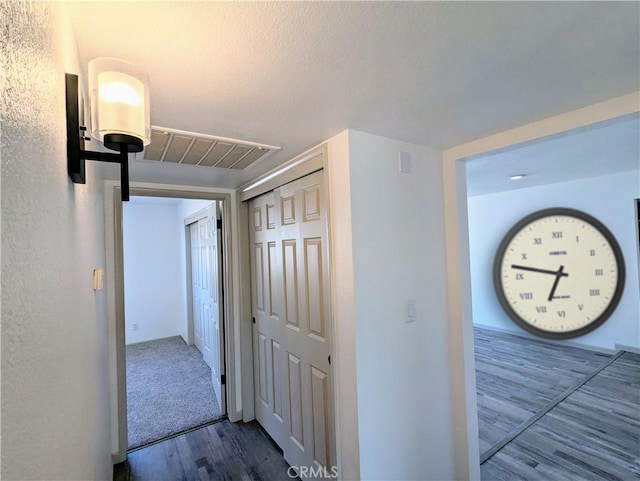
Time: **6:47**
